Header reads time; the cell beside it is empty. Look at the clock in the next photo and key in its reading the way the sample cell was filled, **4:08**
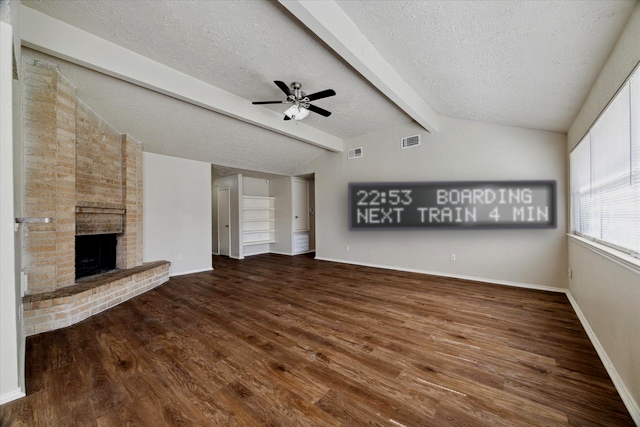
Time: **22:53**
